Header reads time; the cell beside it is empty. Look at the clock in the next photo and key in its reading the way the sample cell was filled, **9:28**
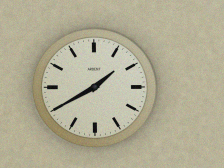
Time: **1:40**
